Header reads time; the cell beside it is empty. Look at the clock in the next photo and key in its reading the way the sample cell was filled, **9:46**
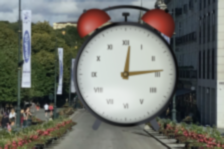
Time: **12:14**
